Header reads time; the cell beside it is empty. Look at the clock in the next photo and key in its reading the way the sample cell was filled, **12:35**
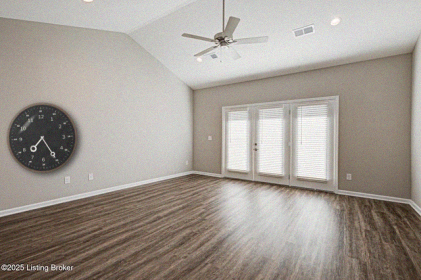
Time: **7:25**
